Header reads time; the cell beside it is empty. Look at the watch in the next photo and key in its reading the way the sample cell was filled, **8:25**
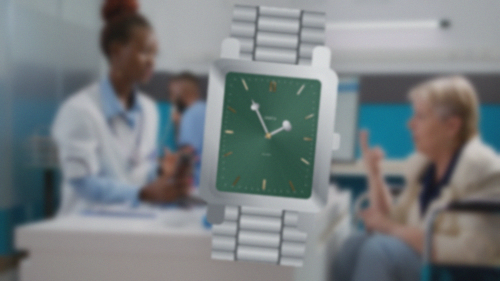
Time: **1:55**
